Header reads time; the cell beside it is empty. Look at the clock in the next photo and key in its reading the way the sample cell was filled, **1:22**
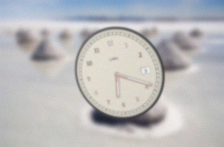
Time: **6:19**
